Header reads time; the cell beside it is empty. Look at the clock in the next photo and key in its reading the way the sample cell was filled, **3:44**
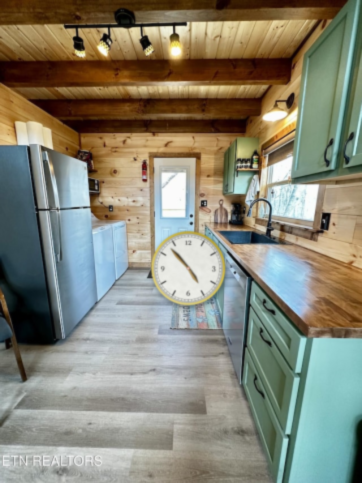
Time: **4:53**
